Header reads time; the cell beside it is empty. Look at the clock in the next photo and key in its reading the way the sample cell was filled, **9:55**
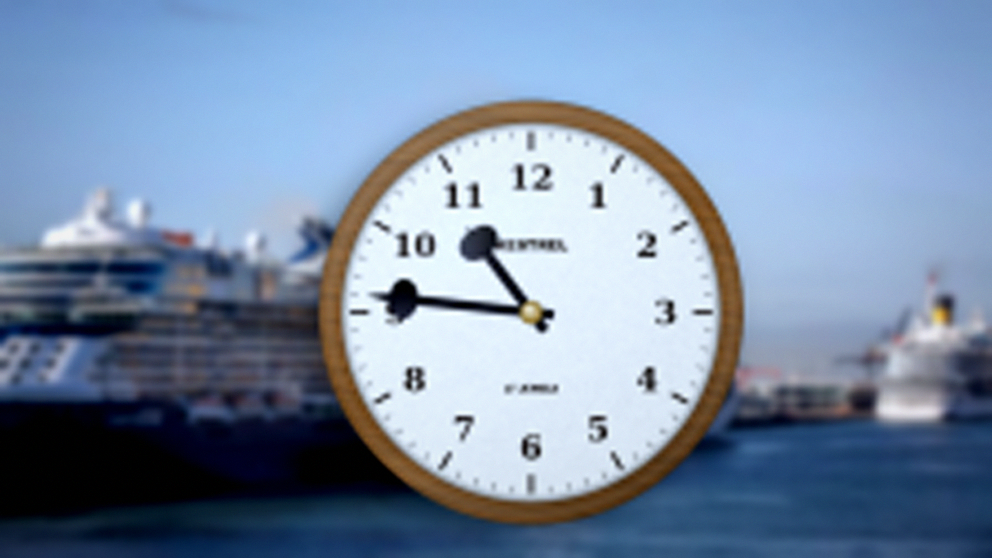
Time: **10:46**
